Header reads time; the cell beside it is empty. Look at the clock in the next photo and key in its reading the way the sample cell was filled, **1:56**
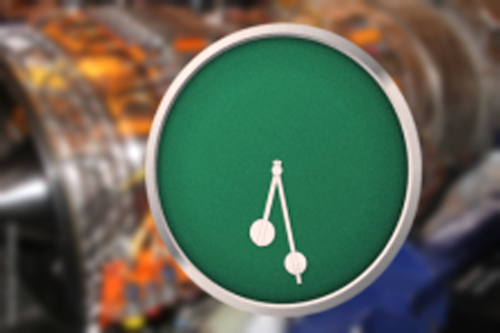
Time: **6:28**
